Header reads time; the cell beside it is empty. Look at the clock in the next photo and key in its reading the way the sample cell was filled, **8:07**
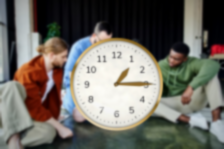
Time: **1:15**
